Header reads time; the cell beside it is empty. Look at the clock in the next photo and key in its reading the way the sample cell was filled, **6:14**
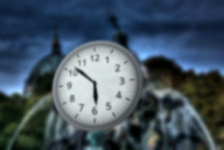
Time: **5:52**
